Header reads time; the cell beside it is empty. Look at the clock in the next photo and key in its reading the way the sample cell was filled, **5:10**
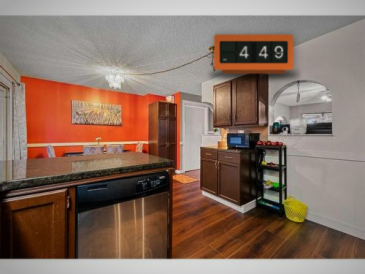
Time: **4:49**
